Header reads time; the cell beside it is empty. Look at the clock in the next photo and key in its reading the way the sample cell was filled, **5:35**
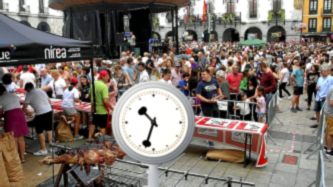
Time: **10:33**
